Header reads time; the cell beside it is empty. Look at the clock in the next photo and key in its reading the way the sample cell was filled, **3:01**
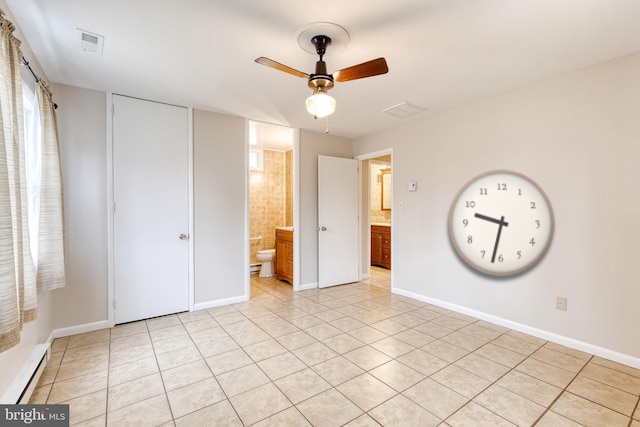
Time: **9:32**
